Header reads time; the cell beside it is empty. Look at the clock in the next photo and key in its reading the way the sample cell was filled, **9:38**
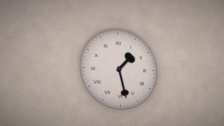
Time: **1:28**
